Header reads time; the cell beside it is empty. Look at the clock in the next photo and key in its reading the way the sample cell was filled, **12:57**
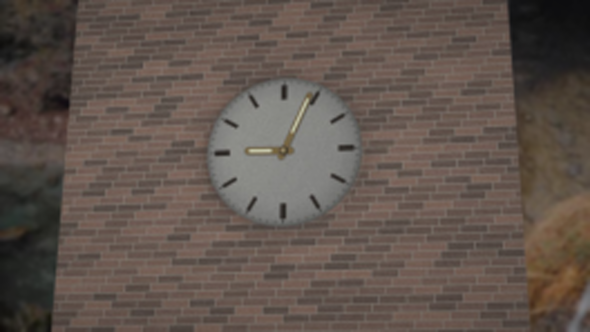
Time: **9:04**
